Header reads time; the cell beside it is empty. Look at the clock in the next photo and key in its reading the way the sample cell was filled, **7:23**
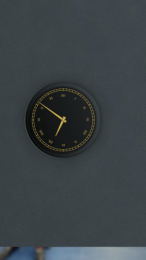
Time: **6:51**
